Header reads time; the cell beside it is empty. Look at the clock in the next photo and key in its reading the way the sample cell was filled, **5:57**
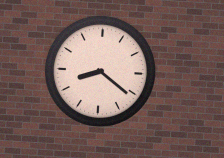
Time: **8:21**
